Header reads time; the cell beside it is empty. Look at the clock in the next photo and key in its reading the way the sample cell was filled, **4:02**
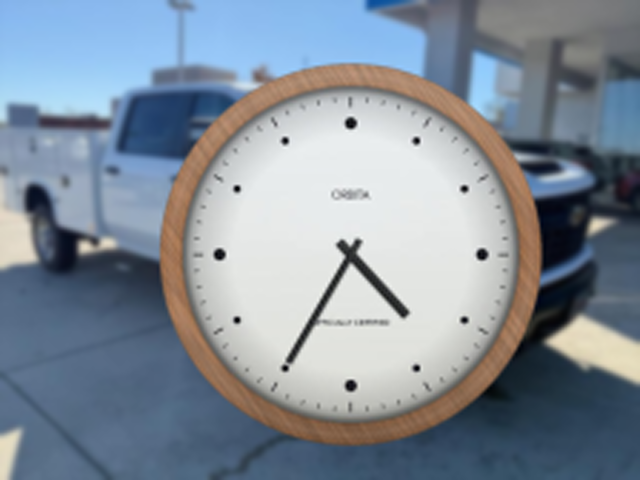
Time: **4:35**
